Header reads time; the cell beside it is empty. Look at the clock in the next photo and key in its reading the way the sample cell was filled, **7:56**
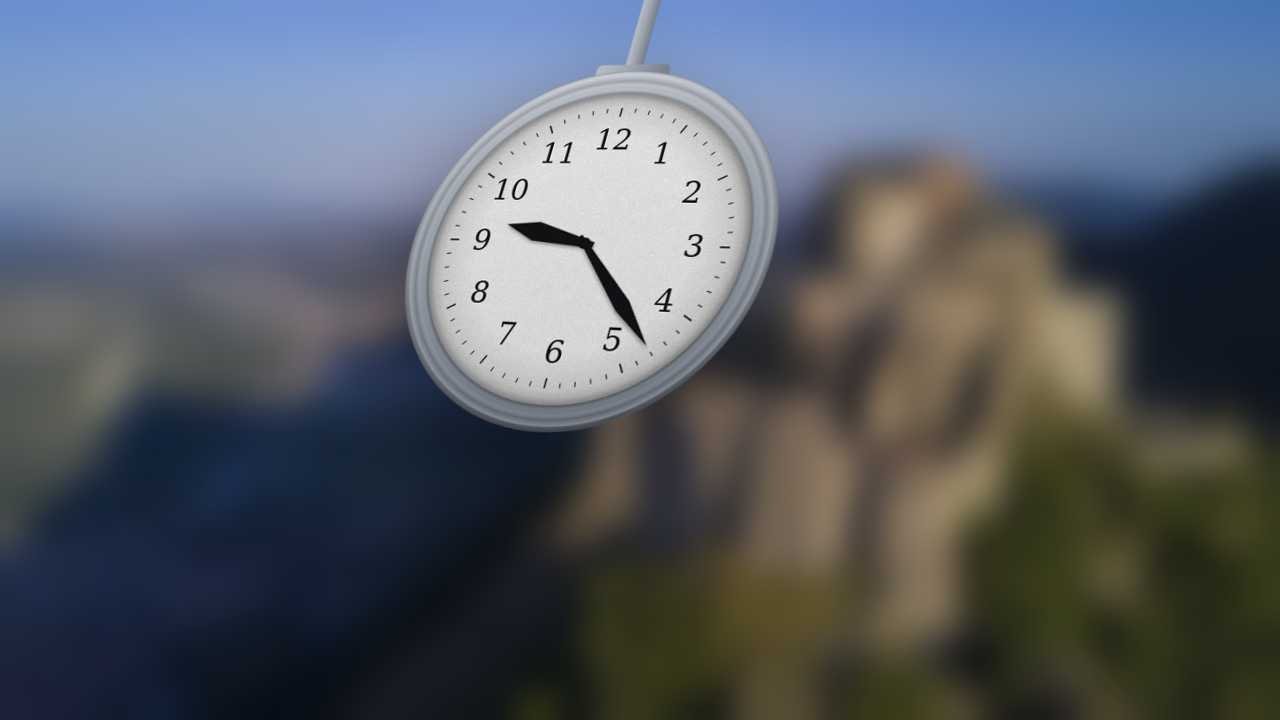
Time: **9:23**
